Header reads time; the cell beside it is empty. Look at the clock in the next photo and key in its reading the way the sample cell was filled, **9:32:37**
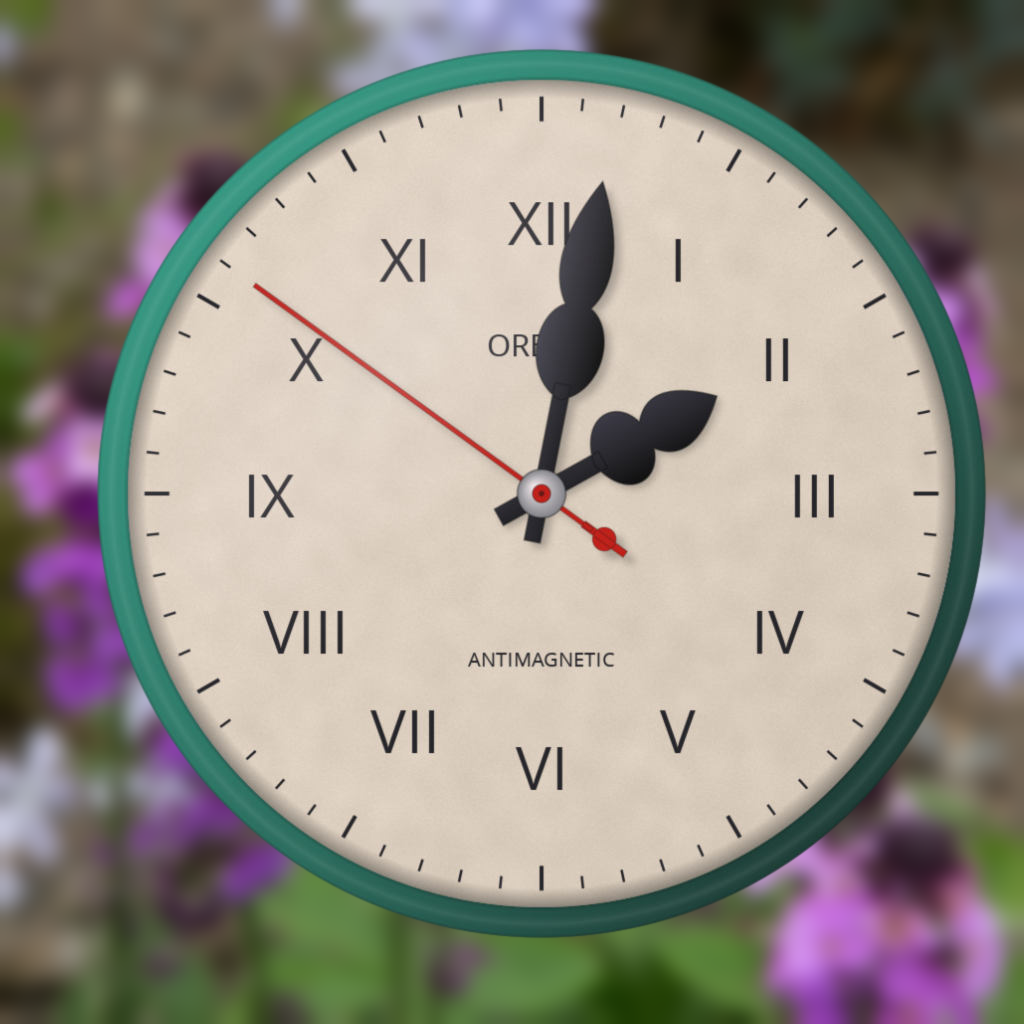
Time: **2:01:51**
